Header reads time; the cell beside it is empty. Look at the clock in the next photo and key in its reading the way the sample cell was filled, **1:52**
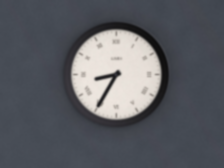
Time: **8:35**
